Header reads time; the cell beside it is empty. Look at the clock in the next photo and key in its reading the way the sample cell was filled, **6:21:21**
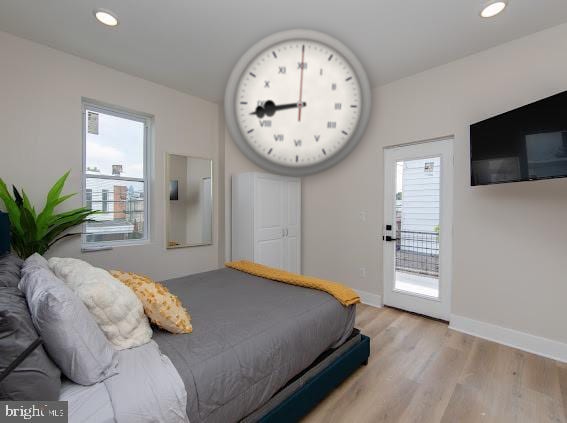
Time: **8:43:00**
